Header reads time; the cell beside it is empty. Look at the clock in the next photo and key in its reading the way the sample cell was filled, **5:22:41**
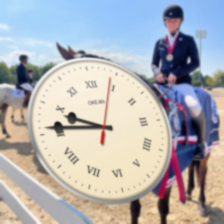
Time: **9:46:04**
